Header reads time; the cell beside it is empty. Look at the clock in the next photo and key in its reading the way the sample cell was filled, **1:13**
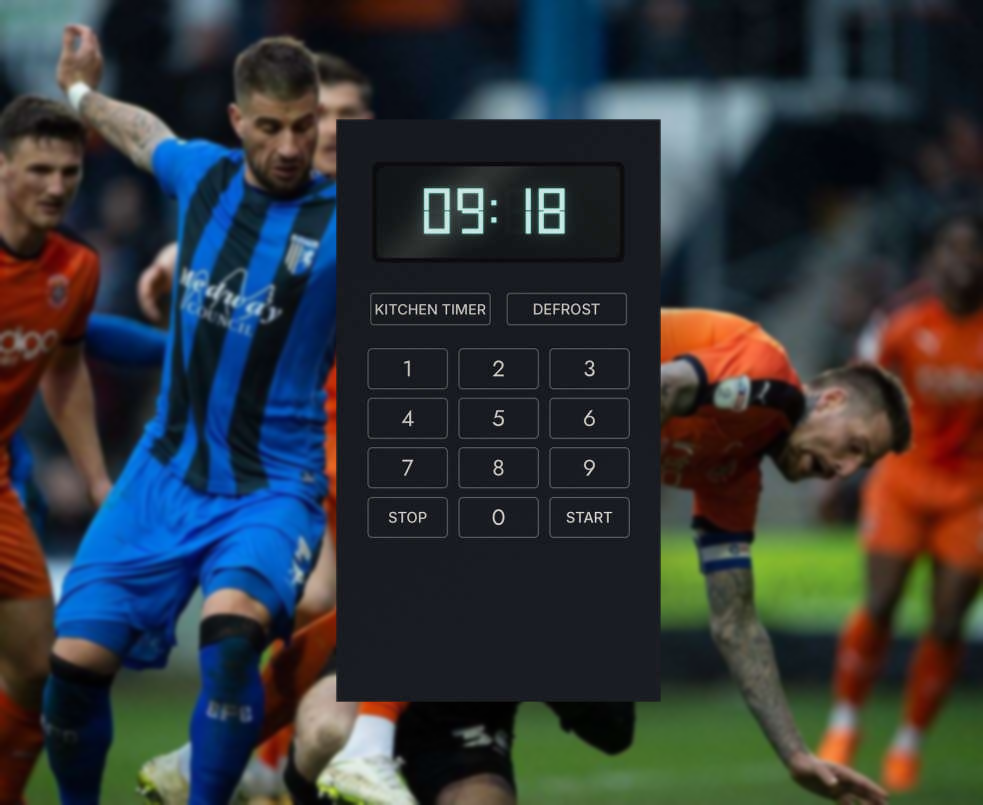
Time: **9:18**
